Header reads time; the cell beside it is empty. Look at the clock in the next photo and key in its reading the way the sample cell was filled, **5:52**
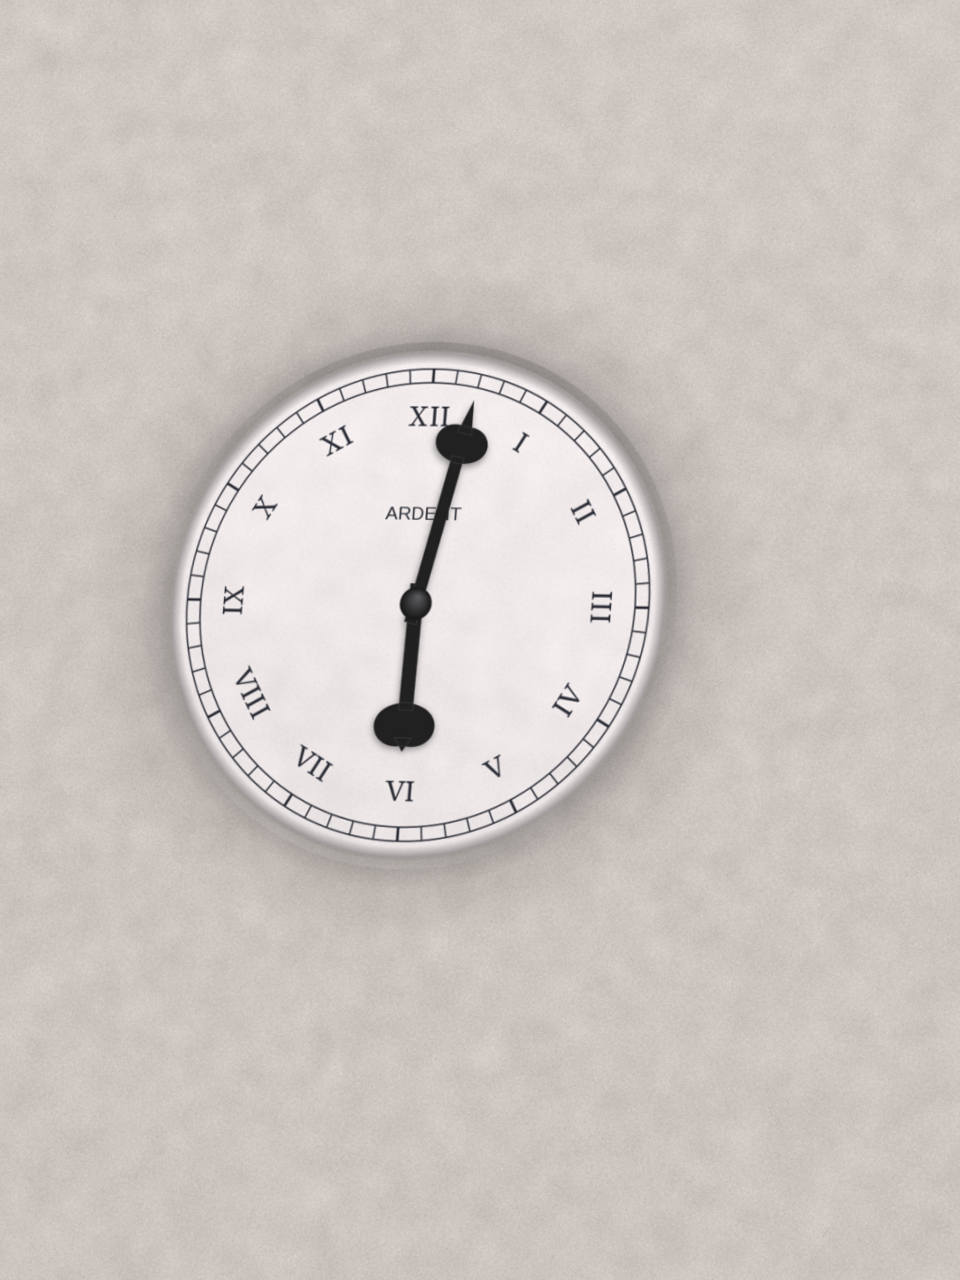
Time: **6:02**
